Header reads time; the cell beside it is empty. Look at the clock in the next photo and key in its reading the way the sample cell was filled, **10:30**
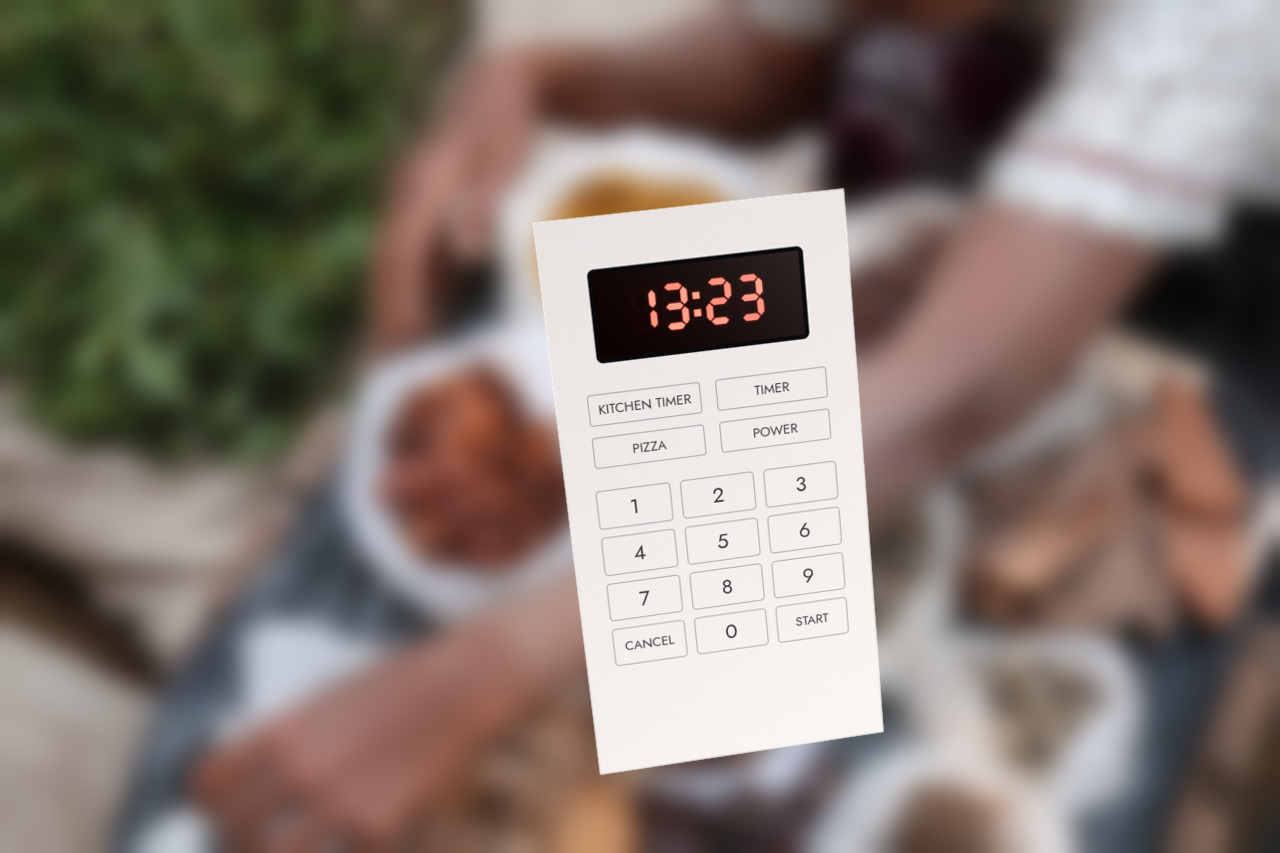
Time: **13:23**
